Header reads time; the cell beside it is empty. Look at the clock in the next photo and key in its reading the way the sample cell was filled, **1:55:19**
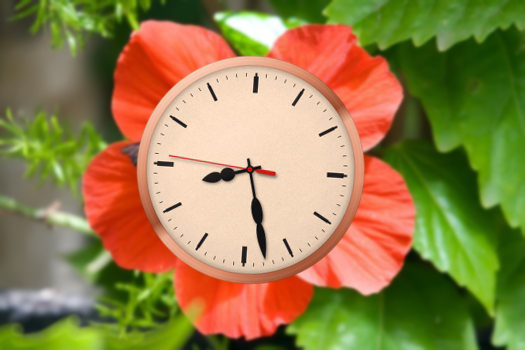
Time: **8:27:46**
